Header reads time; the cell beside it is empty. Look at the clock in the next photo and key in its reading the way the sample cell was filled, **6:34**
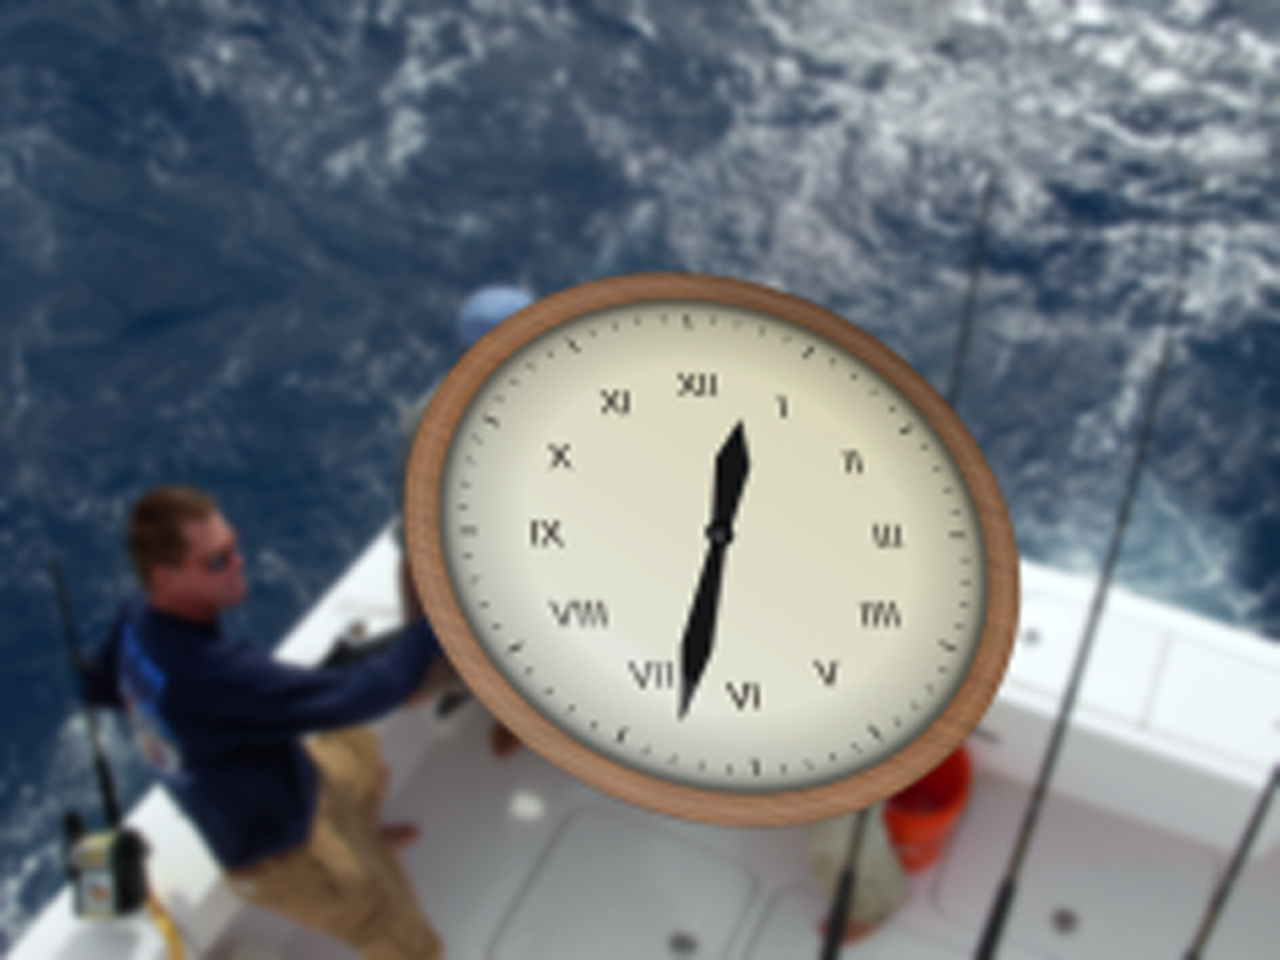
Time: **12:33**
